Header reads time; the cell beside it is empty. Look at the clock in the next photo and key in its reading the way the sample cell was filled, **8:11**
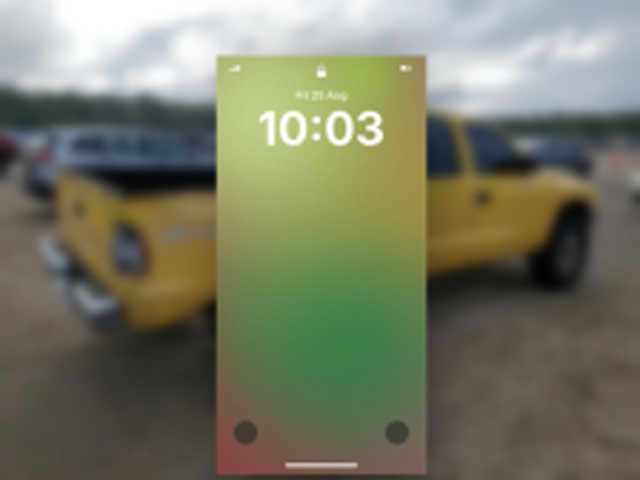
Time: **10:03**
